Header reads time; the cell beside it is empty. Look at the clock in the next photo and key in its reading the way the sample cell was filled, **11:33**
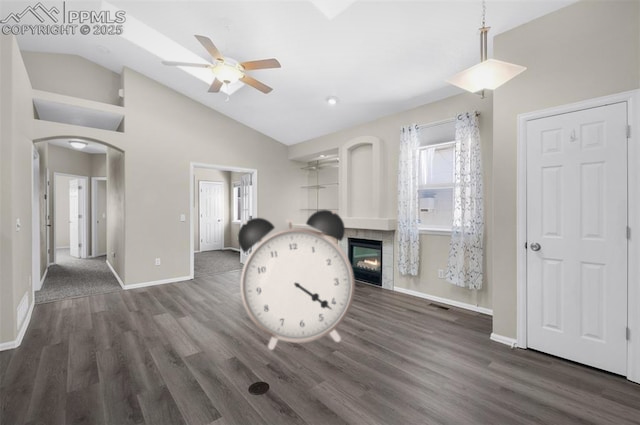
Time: **4:22**
